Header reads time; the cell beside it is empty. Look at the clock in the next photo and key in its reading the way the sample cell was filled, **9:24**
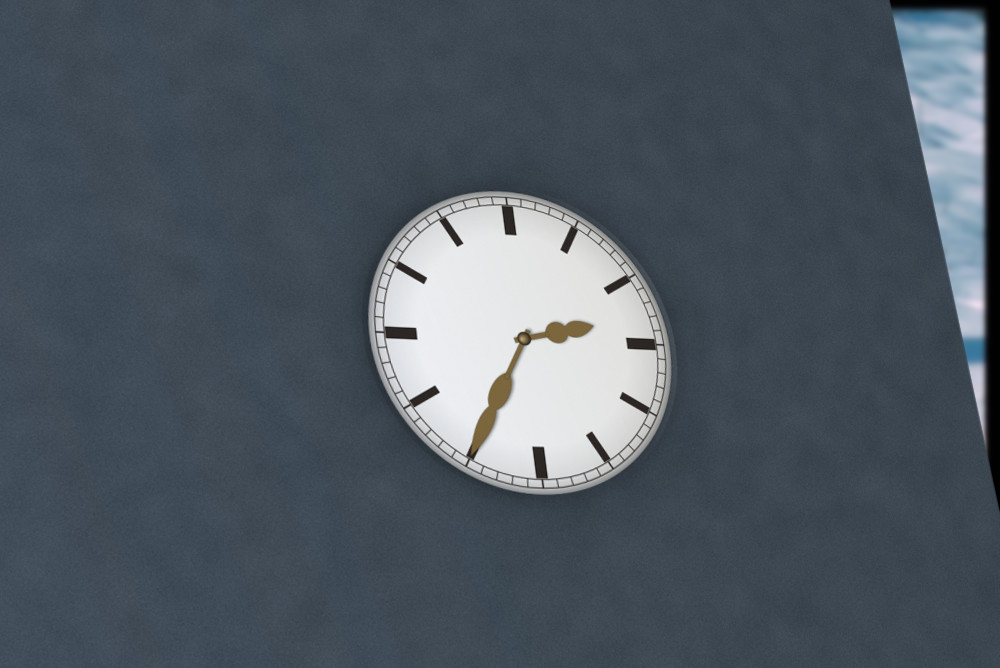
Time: **2:35**
